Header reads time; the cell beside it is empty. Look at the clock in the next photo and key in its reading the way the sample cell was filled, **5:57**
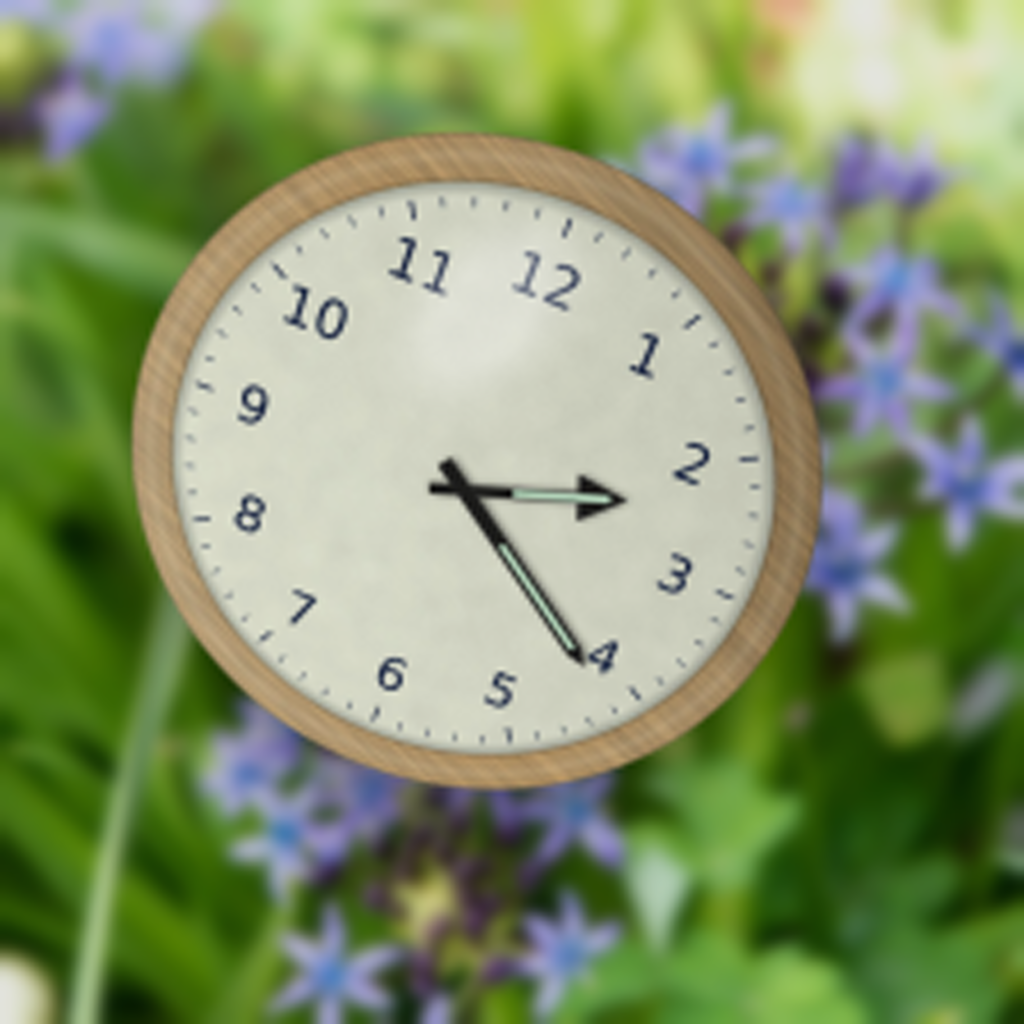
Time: **2:21**
